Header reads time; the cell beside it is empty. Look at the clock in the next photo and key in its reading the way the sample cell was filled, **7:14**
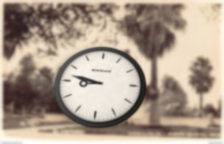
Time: **8:47**
